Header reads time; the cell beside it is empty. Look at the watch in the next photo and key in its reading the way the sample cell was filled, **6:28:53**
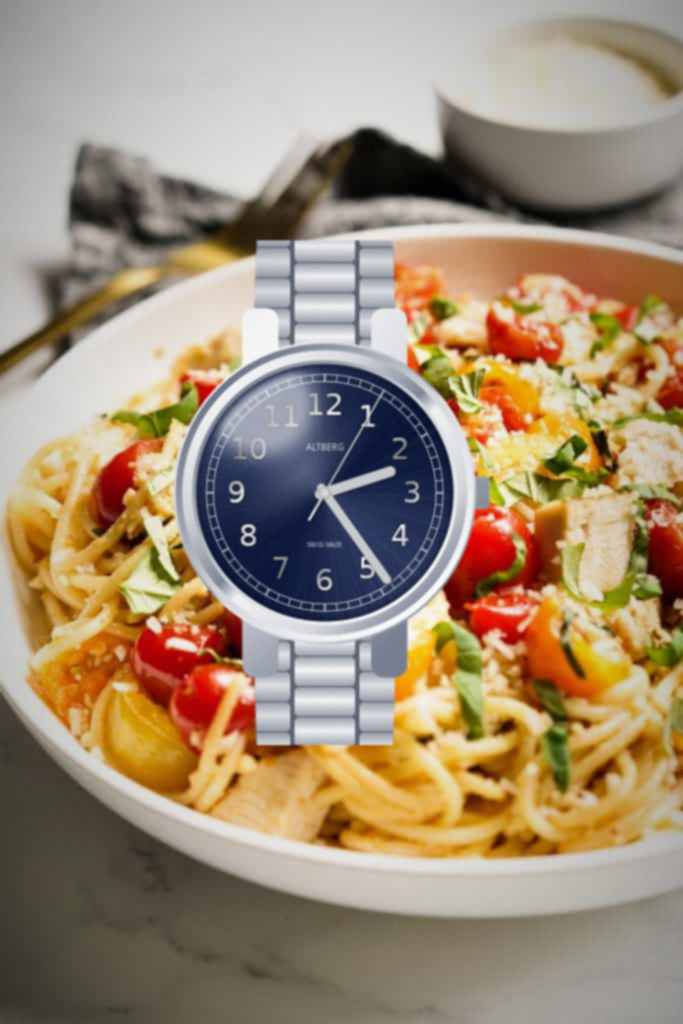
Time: **2:24:05**
